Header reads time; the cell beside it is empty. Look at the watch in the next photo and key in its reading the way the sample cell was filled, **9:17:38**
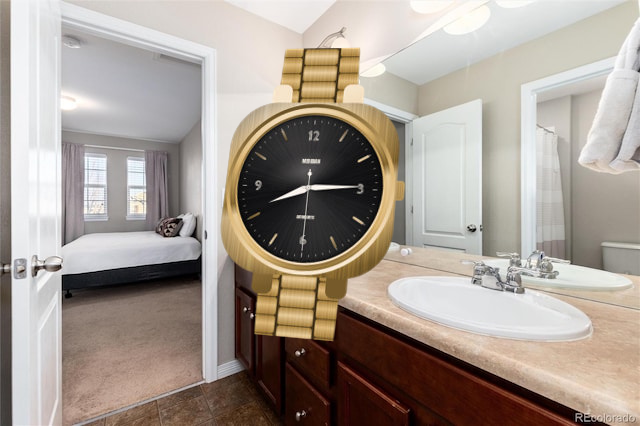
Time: **8:14:30**
